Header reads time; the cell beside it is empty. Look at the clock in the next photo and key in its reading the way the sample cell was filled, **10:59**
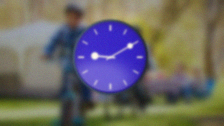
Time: **9:10**
